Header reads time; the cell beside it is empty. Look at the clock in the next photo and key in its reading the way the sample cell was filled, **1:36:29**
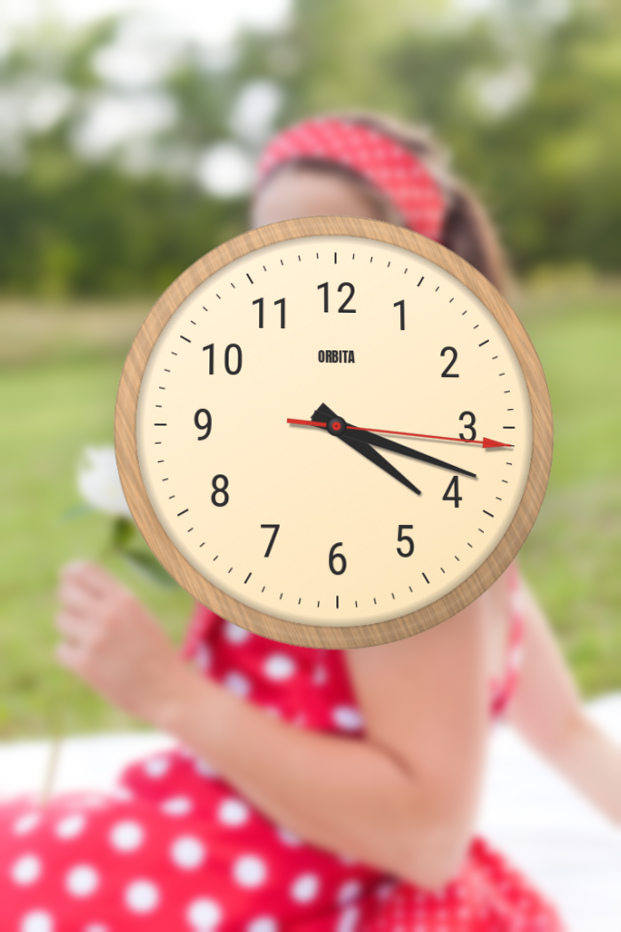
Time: **4:18:16**
